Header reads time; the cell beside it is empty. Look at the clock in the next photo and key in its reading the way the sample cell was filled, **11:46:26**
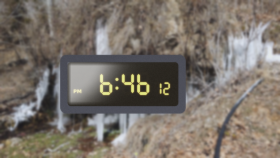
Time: **6:46:12**
